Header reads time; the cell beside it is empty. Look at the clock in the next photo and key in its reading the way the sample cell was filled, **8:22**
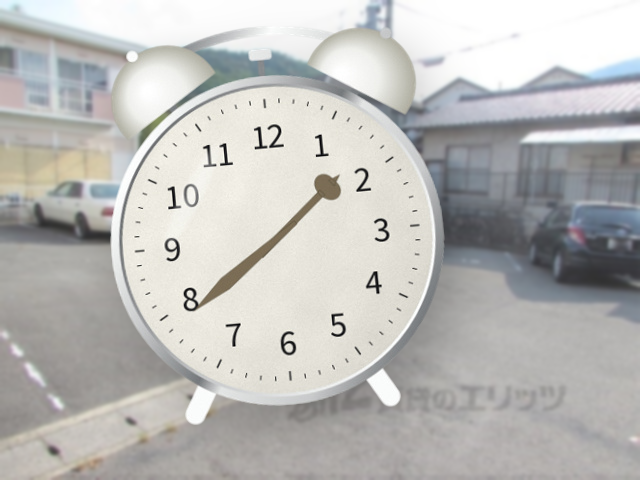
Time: **1:39**
